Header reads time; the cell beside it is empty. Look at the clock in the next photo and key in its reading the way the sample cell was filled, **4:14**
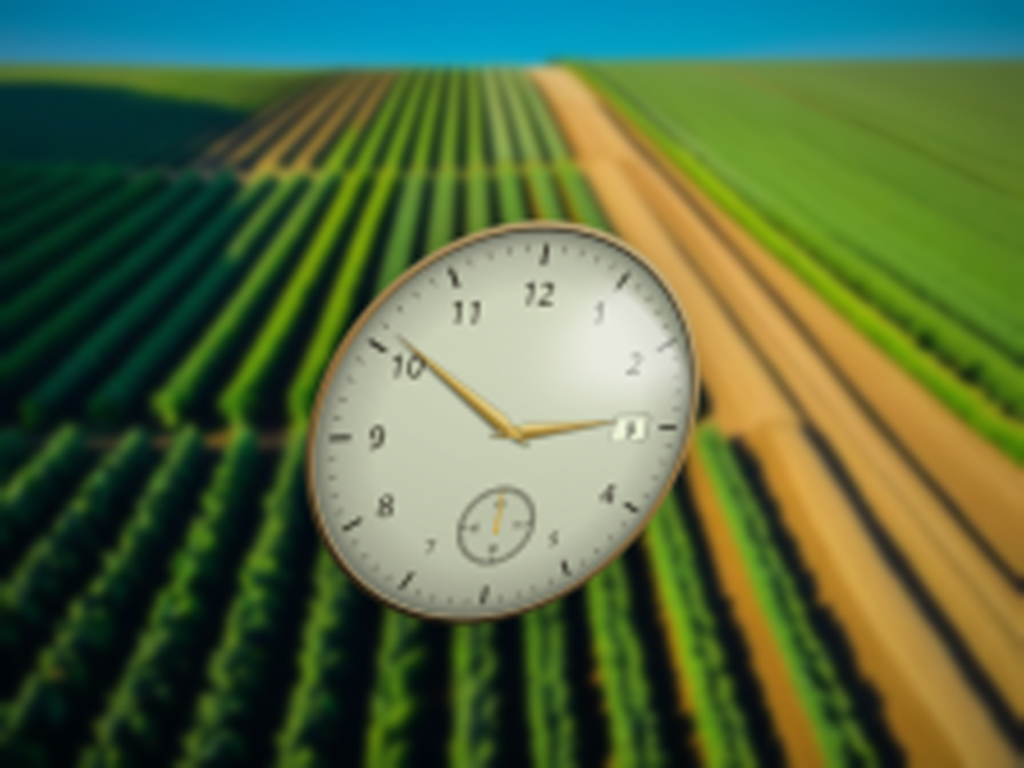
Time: **2:51**
